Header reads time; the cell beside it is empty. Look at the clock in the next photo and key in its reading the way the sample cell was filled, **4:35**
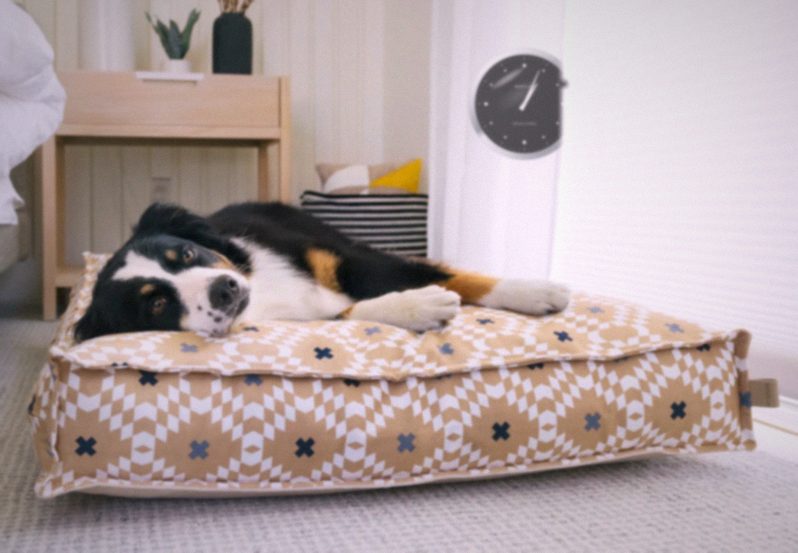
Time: **1:04**
